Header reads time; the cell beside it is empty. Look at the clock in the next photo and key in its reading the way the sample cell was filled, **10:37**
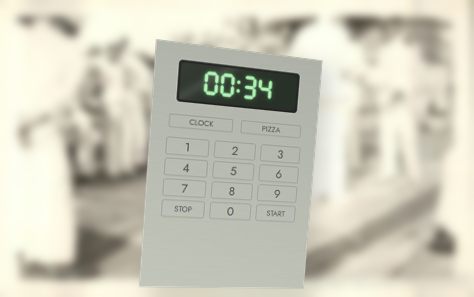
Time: **0:34**
